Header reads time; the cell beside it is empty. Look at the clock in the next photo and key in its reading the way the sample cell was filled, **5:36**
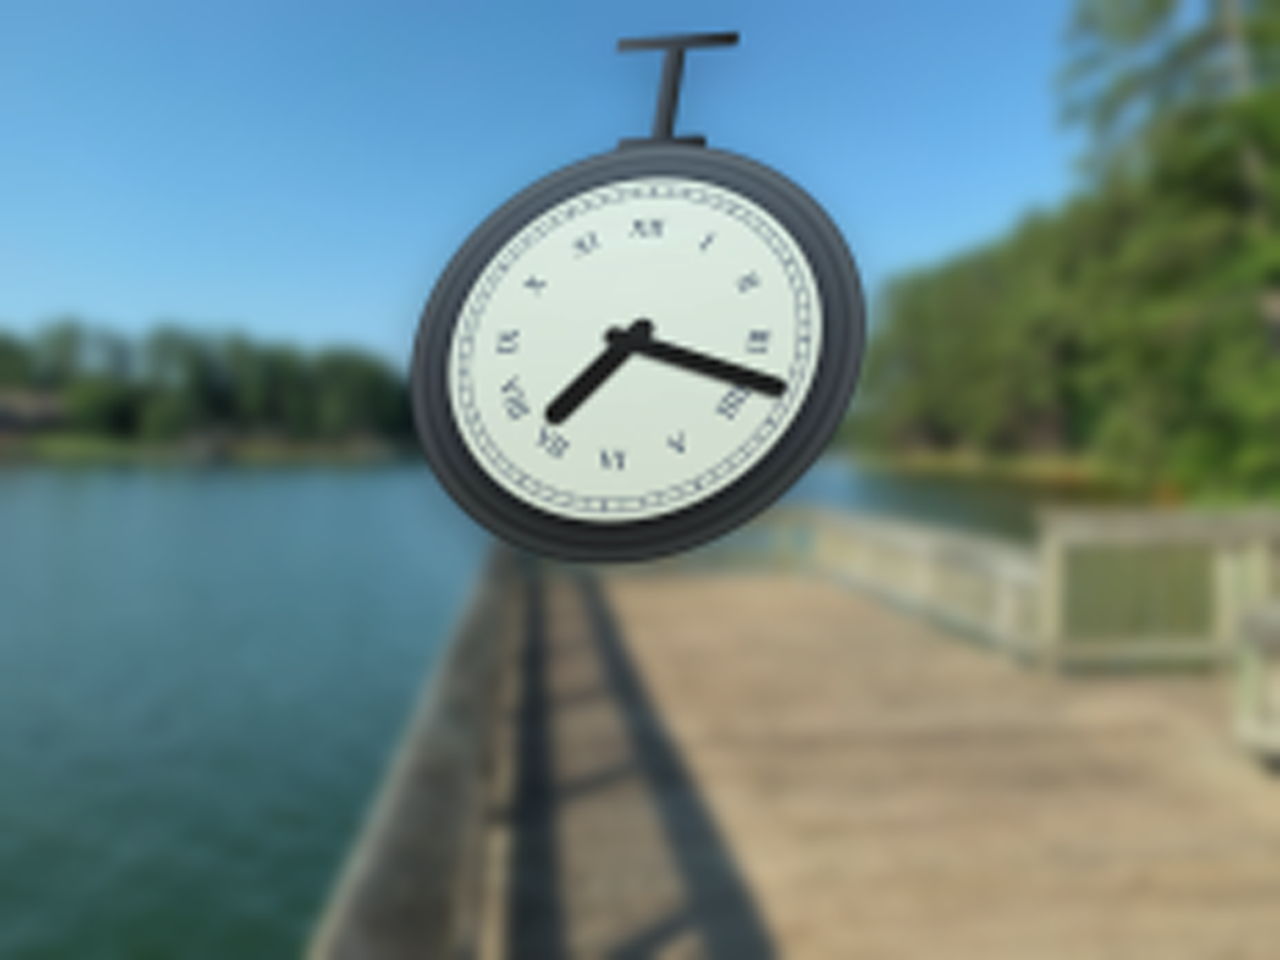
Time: **7:18**
